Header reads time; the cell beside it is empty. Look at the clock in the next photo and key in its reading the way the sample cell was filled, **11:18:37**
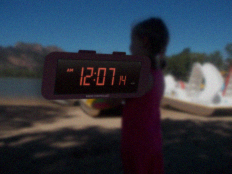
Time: **12:07:14**
